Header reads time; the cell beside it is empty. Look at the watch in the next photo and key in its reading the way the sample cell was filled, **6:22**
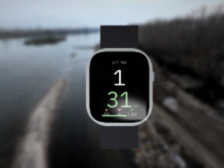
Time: **1:31**
